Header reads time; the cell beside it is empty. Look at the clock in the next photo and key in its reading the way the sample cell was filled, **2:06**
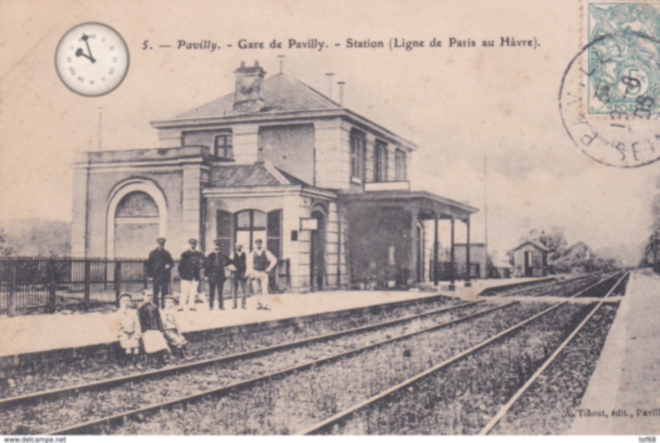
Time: **9:57**
